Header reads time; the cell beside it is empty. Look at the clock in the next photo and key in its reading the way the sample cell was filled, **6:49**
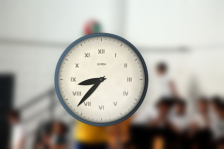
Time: **8:37**
